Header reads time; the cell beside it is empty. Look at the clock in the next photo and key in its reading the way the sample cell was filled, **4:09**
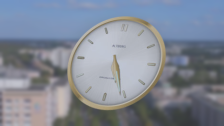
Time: **5:26**
